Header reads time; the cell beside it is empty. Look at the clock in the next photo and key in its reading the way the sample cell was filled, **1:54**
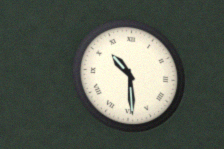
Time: **10:29**
